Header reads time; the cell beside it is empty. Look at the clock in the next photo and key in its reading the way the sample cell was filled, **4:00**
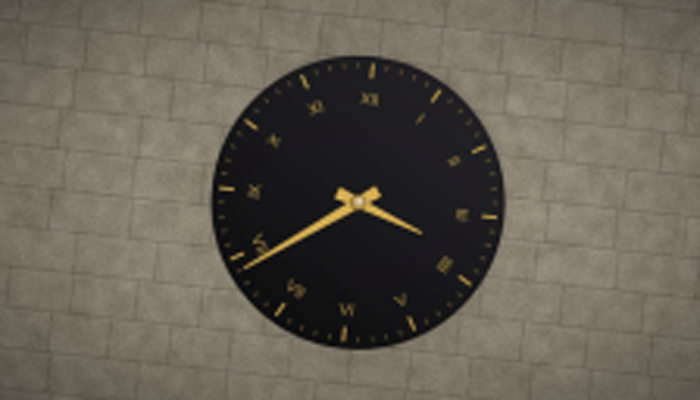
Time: **3:39**
